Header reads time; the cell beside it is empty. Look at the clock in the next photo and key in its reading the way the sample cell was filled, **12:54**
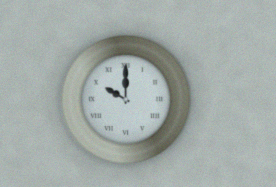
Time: **10:00**
